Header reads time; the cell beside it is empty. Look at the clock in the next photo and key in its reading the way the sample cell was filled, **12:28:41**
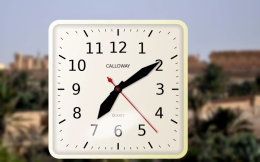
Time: **7:09:23**
